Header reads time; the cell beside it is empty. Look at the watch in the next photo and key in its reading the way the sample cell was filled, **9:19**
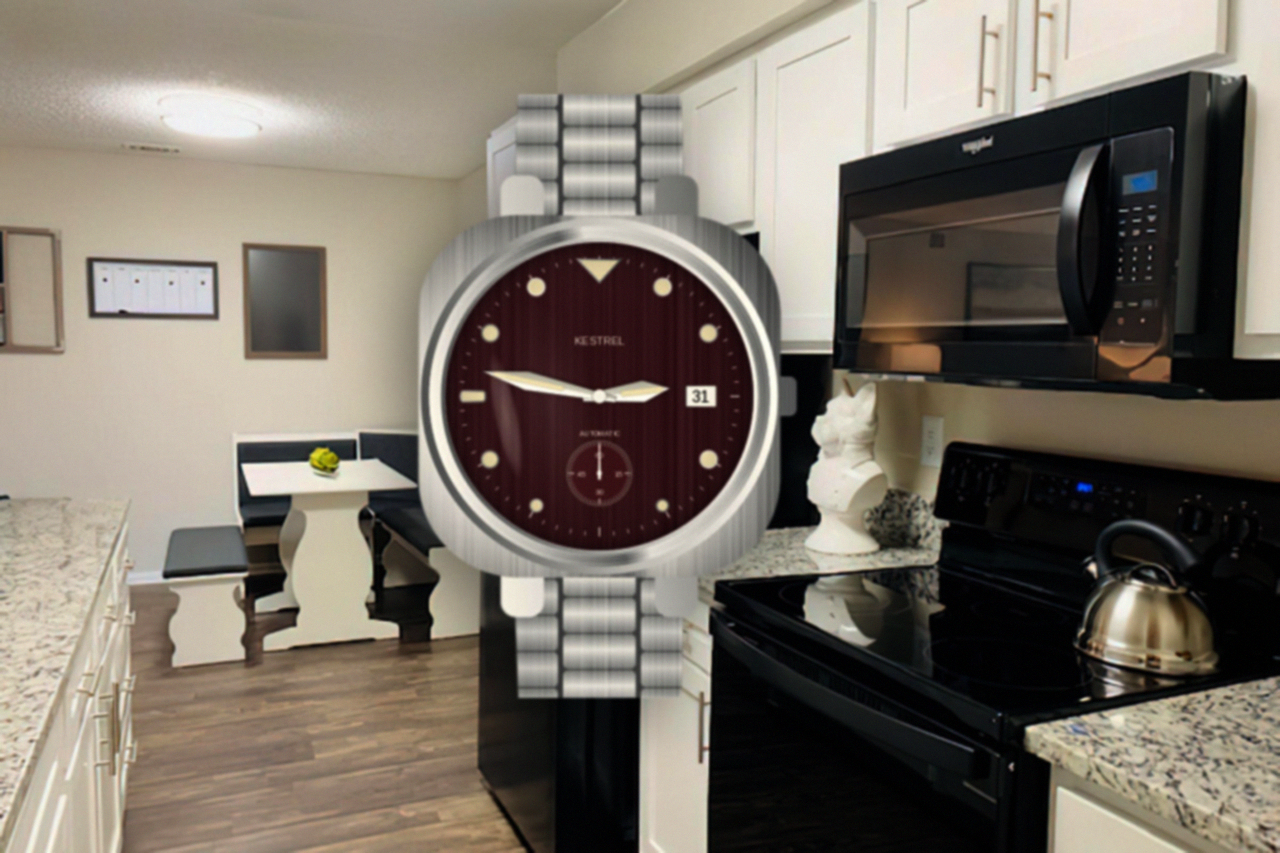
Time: **2:47**
